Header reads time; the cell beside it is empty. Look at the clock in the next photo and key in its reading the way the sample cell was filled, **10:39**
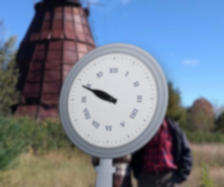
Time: **9:49**
